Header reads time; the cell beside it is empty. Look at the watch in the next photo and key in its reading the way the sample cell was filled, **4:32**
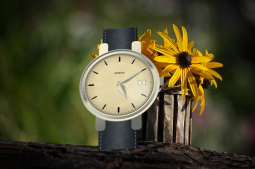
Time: **5:10**
